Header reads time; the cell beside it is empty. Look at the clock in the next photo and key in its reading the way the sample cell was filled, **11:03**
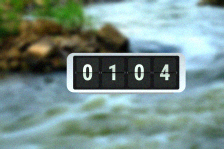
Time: **1:04**
